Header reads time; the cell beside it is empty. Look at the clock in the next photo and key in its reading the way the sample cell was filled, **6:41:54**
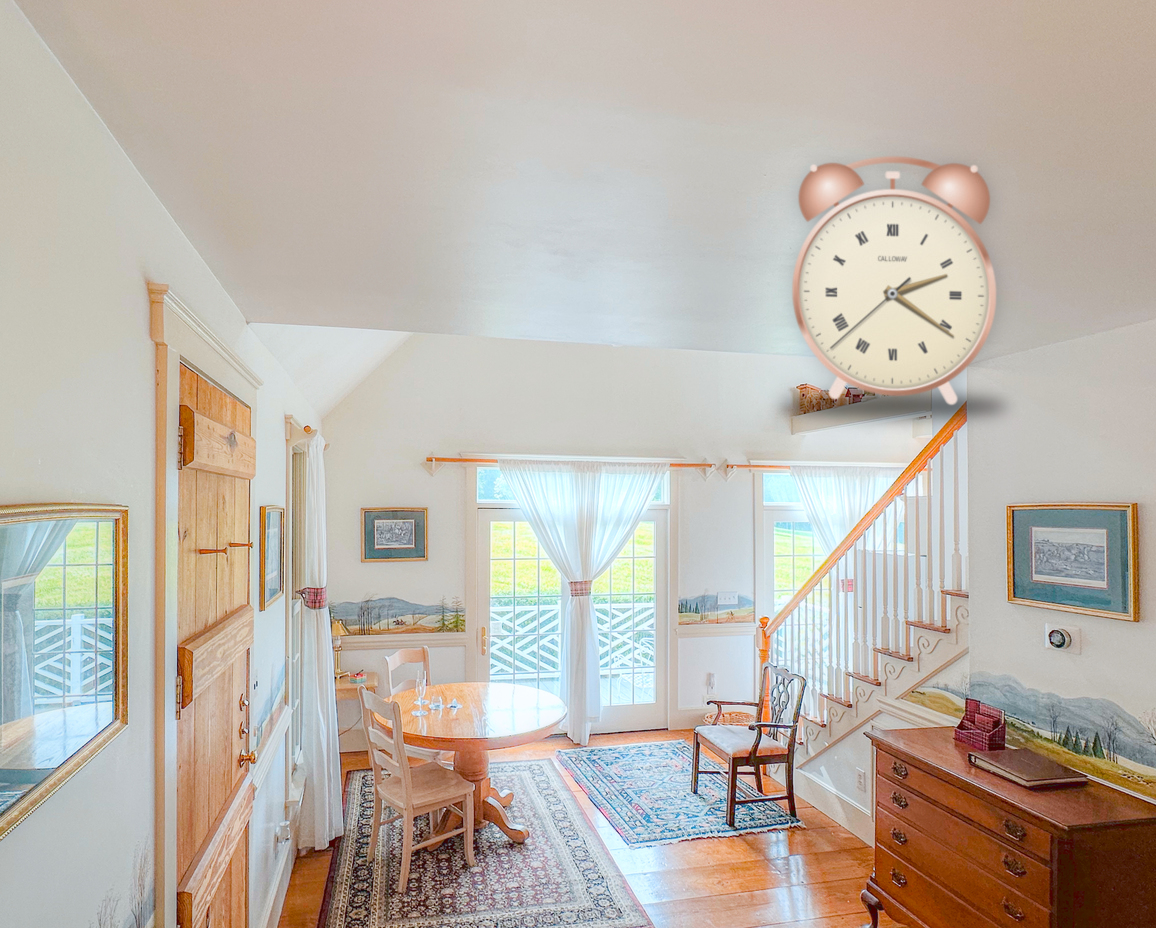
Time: **2:20:38**
